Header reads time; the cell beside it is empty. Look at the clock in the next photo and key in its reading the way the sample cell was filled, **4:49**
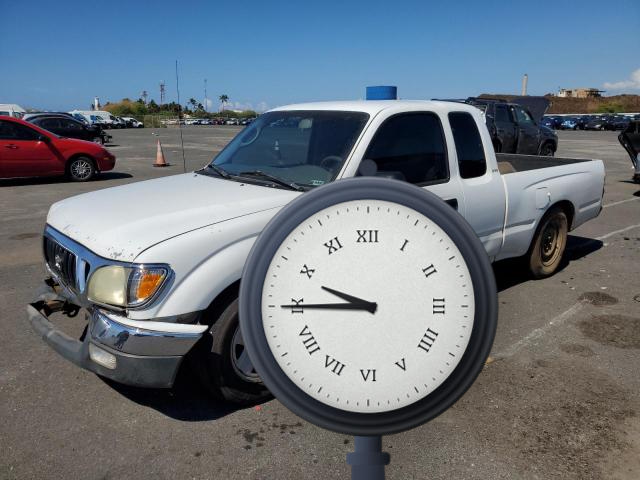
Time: **9:45**
